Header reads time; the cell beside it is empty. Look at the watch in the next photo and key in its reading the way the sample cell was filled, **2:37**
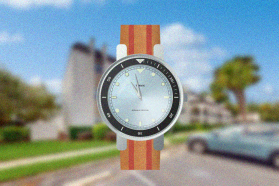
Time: **10:58**
